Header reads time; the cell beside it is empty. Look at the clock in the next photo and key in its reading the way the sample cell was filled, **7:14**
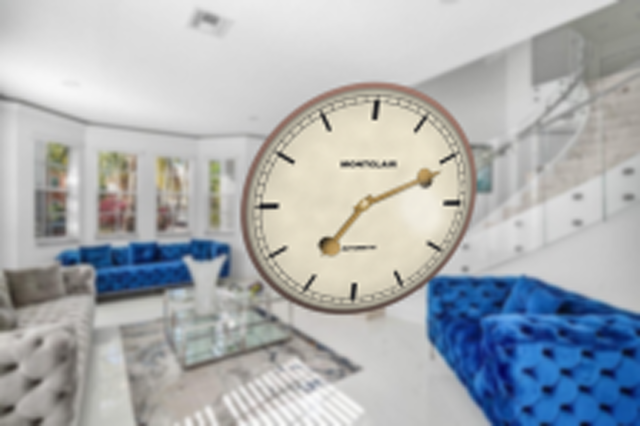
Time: **7:11**
